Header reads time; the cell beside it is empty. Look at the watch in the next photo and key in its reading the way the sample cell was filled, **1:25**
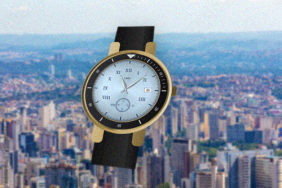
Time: **11:08**
